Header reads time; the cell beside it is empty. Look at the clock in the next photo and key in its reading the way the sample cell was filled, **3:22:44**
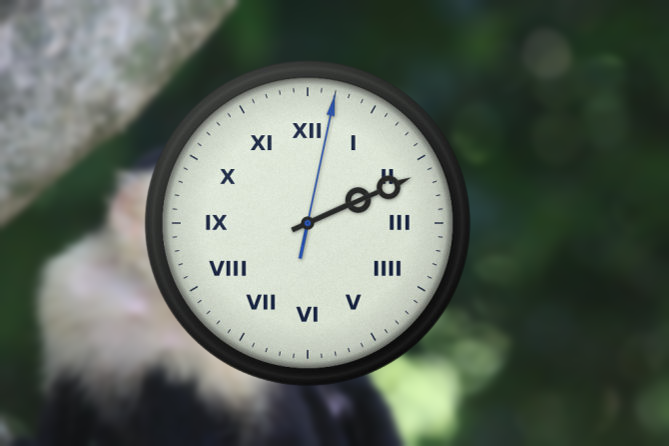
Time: **2:11:02**
